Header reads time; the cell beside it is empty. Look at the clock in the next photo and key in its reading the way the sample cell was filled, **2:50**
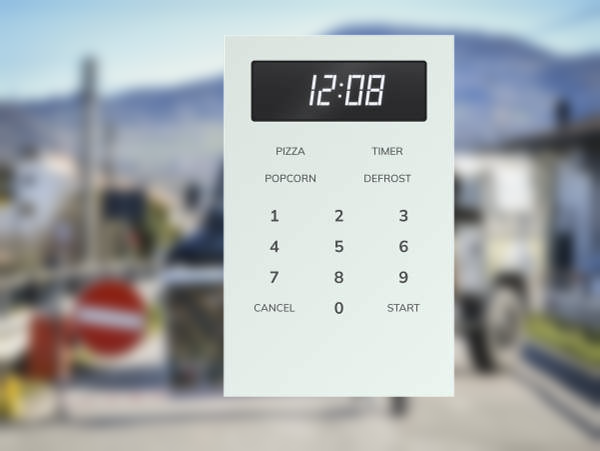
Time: **12:08**
